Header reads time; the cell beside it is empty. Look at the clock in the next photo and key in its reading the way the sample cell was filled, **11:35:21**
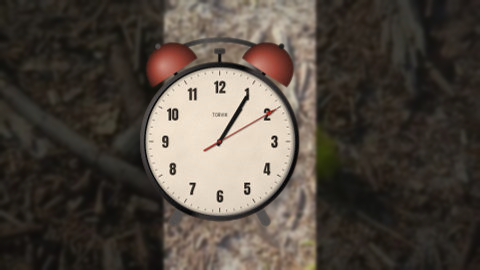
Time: **1:05:10**
